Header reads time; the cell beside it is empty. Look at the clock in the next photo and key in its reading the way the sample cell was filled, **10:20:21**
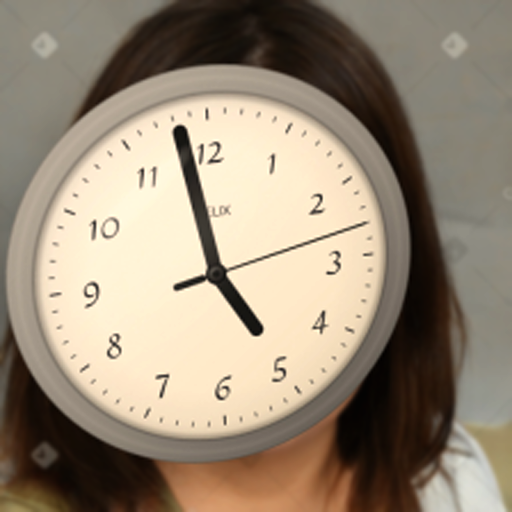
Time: **4:58:13**
